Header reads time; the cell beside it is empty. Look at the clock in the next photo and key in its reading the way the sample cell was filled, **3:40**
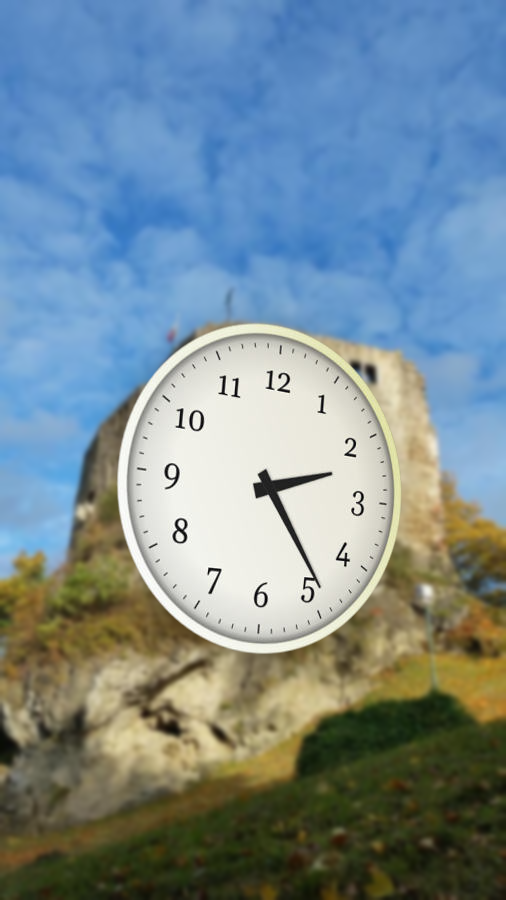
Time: **2:24**
